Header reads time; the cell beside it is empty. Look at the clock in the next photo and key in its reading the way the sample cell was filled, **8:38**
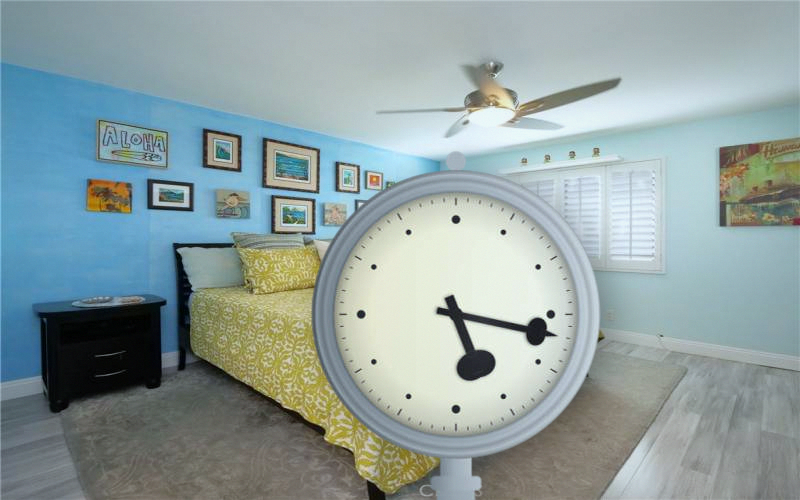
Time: **5:17**
